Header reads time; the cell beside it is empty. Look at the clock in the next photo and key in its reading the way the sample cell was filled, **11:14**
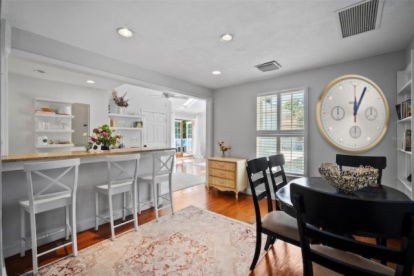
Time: **12:04**
